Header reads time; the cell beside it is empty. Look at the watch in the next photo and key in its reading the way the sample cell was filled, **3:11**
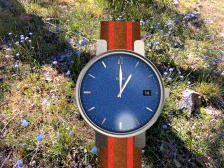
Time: **1:00**
